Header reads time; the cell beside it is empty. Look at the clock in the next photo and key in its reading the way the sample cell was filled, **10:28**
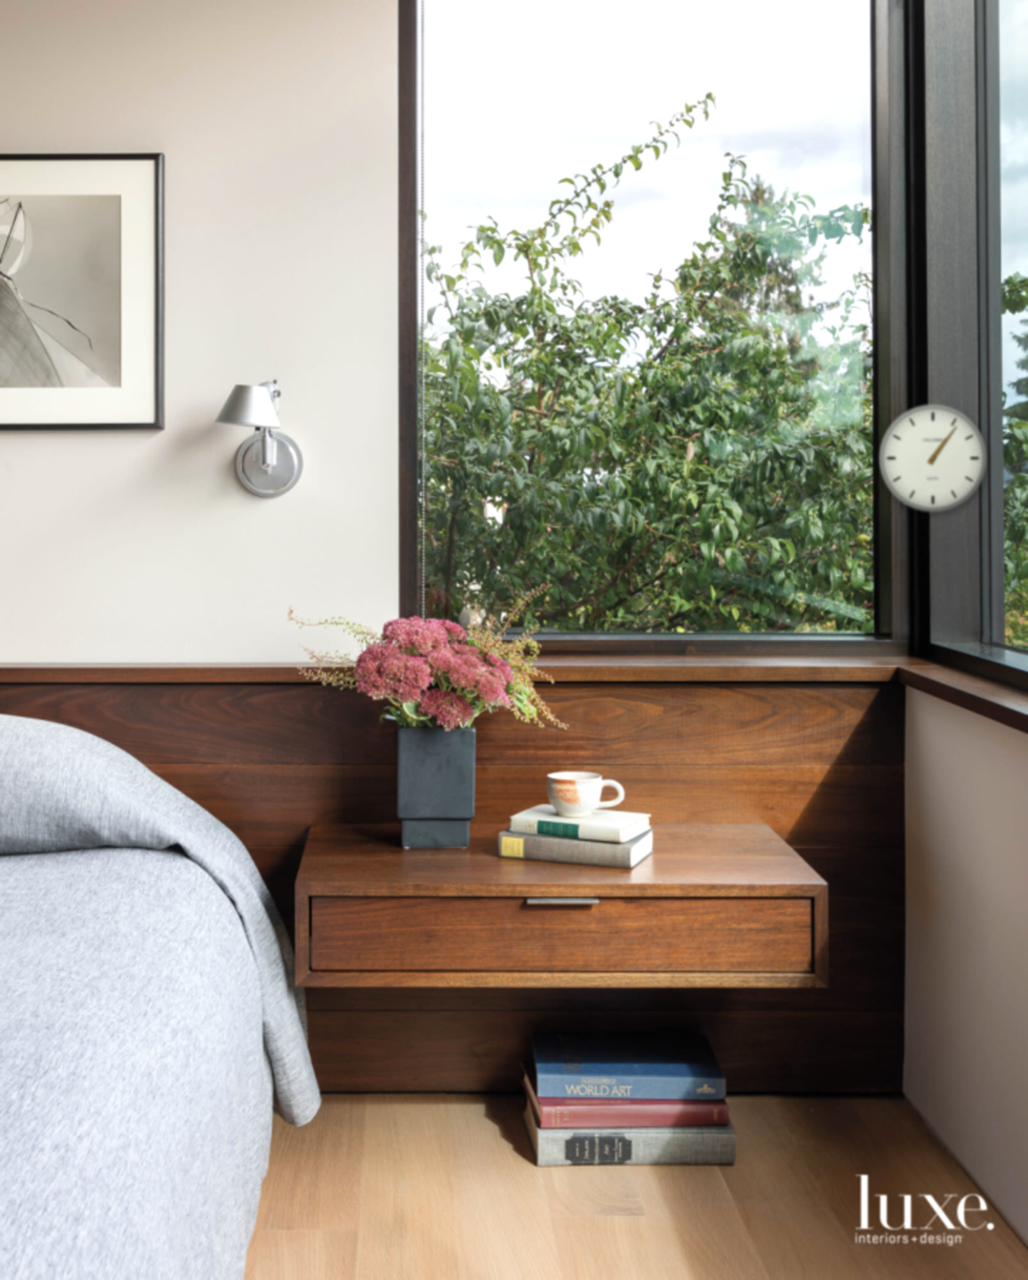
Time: **1:06**
